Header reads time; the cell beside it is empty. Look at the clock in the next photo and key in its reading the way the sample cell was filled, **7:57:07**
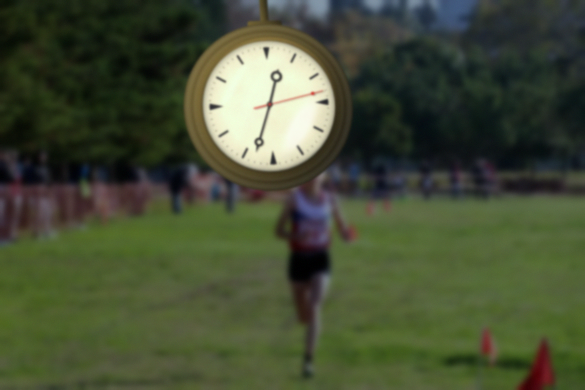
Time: **12:33:13**
